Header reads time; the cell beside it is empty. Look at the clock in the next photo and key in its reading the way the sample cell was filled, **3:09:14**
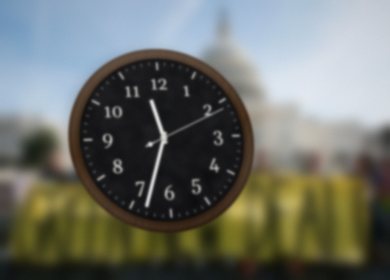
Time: **11:33:11**
